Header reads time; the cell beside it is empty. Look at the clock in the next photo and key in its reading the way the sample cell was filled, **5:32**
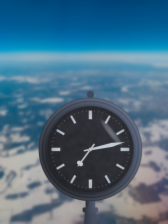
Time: **7:13**
